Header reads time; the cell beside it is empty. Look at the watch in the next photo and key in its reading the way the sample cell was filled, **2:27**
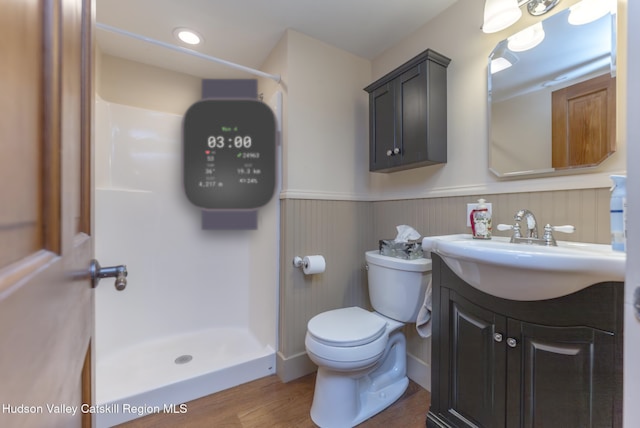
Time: **3:00**
